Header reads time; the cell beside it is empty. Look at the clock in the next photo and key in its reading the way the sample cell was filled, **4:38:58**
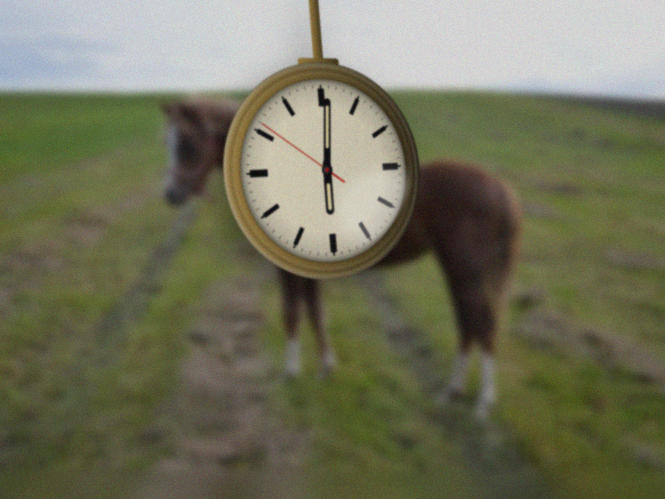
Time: **6:00:51**
